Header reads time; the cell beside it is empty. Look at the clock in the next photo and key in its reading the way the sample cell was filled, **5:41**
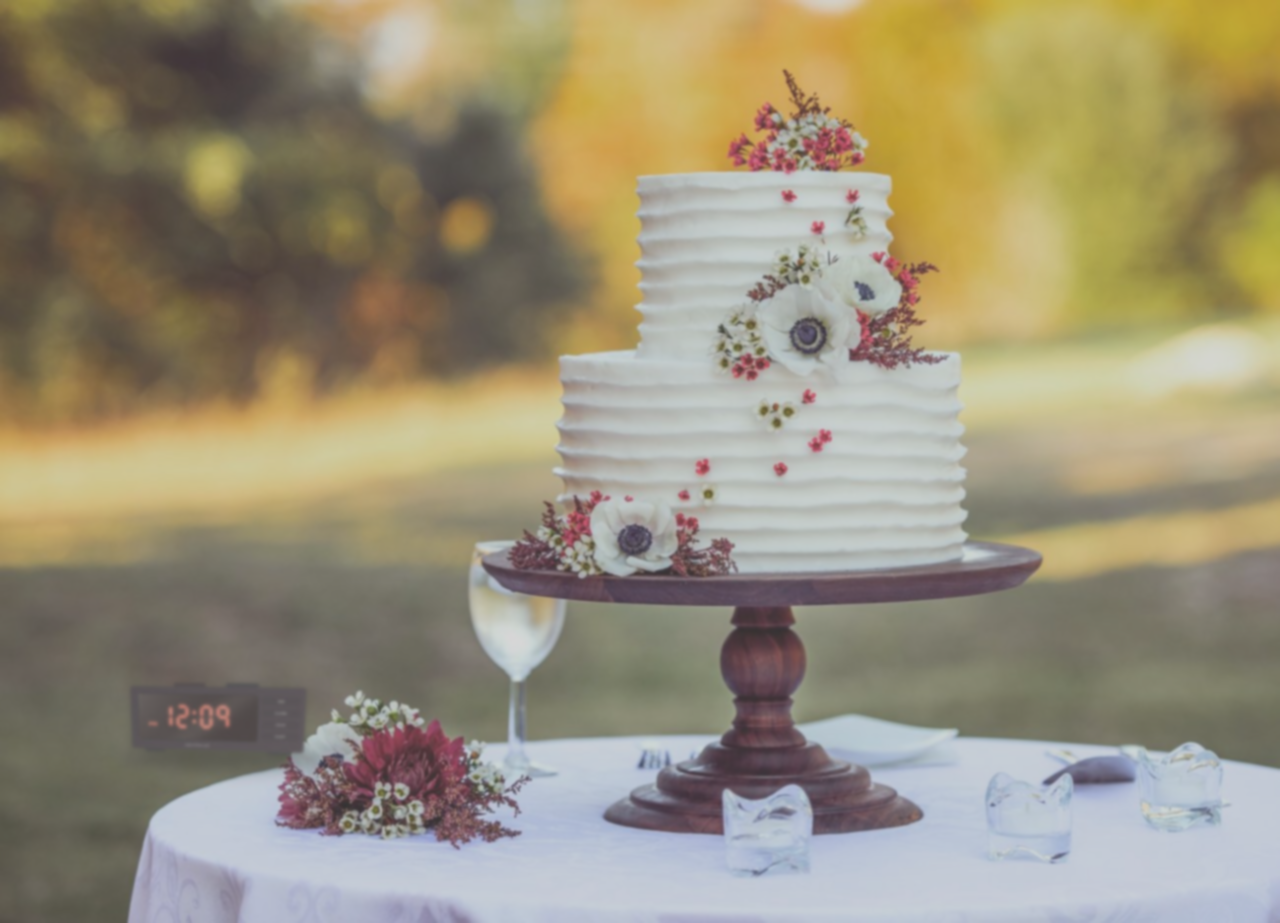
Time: **12:09**
